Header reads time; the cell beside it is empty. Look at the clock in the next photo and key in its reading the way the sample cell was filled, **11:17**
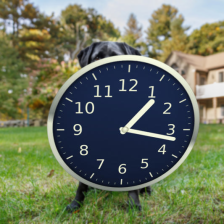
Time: **1:17**
